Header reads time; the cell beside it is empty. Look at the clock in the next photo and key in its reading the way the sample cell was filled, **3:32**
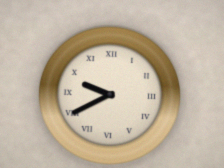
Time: **9:40**
